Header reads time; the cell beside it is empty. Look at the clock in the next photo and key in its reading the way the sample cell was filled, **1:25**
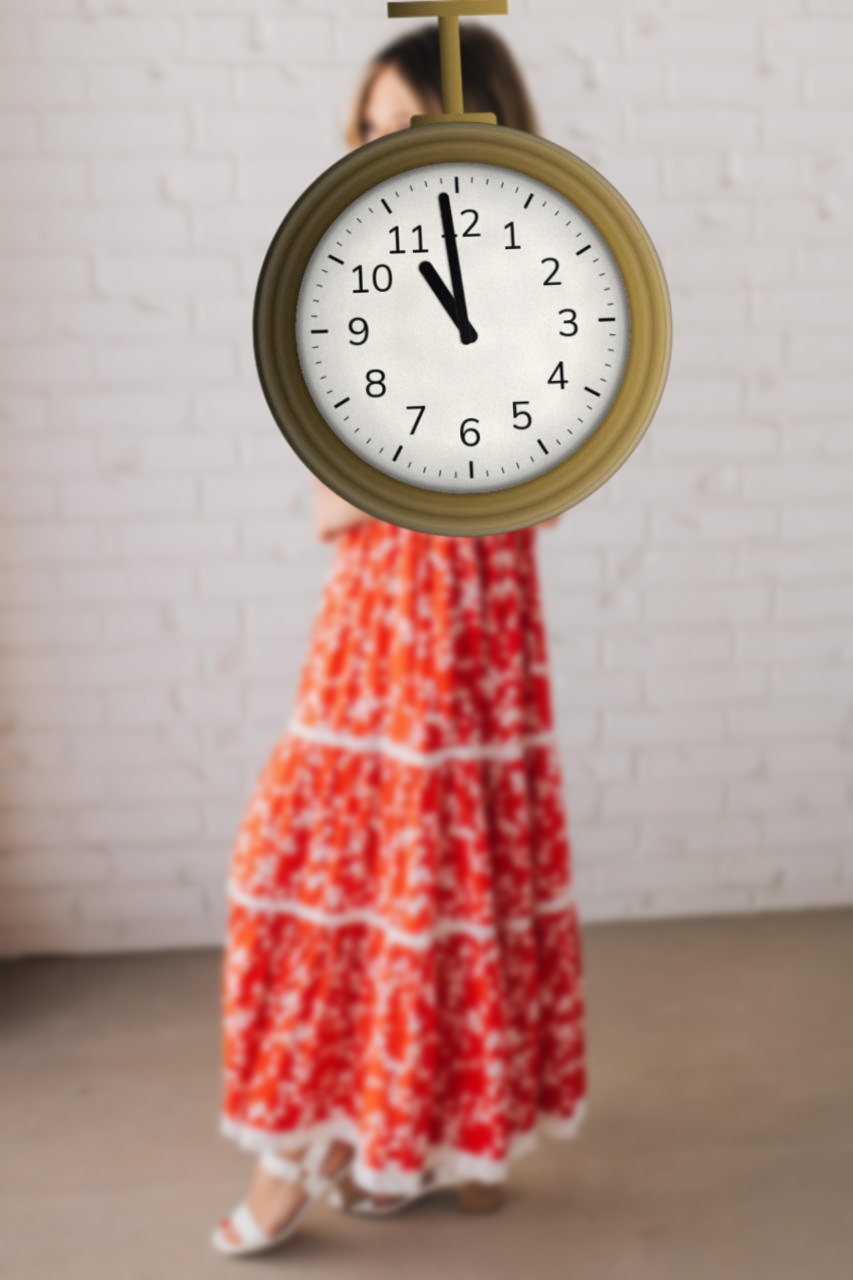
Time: **10:59**
